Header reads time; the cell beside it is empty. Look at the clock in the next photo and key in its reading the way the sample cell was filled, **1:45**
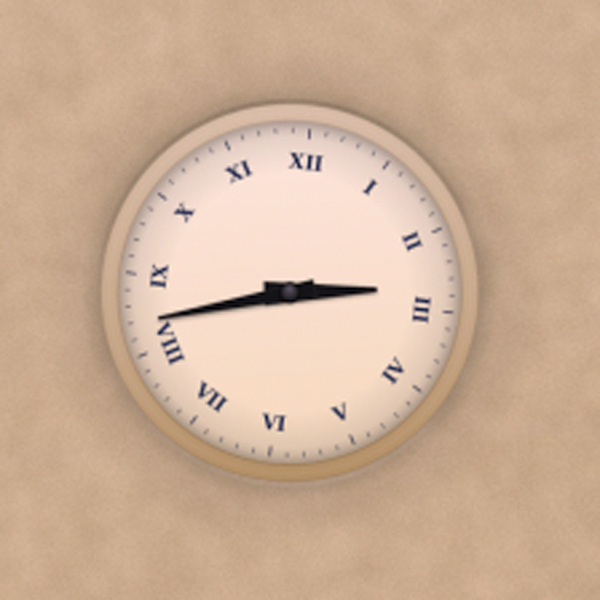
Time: **2:42**
